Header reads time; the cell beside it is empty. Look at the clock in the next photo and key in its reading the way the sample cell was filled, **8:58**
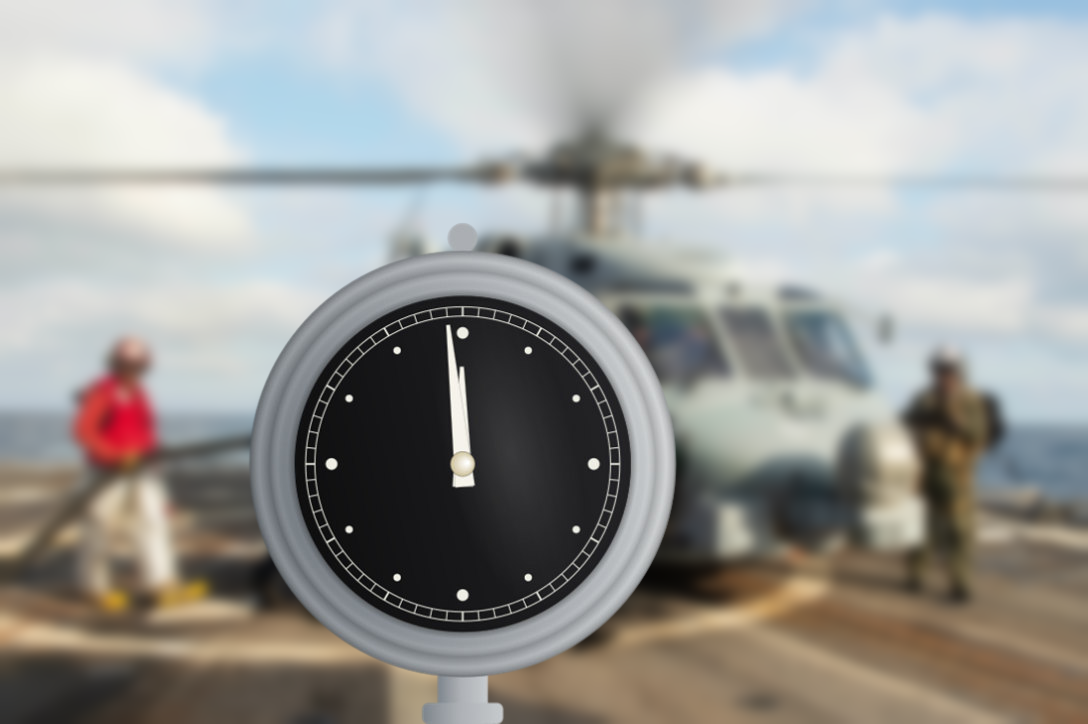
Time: **11:59**
